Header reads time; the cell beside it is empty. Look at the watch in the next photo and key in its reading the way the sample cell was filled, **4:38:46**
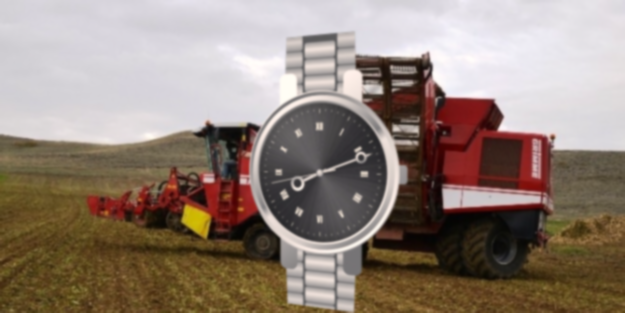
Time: **8:11:43**
